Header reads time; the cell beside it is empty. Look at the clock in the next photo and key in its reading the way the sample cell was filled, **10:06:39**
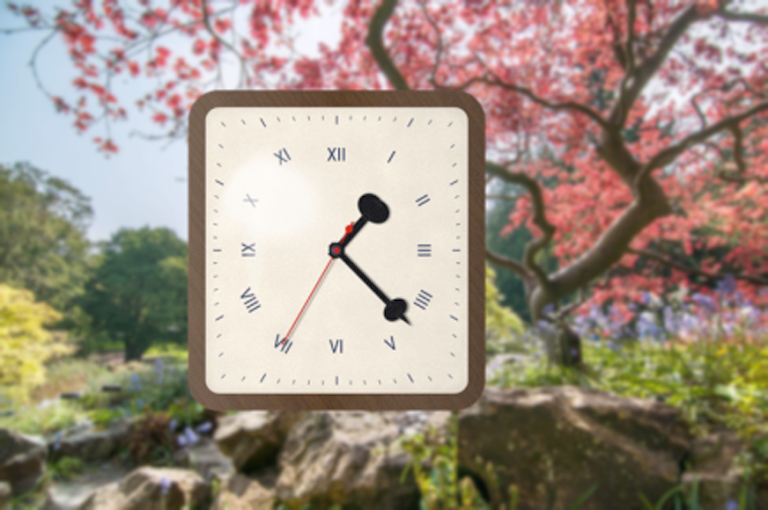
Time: **1:22:35**
